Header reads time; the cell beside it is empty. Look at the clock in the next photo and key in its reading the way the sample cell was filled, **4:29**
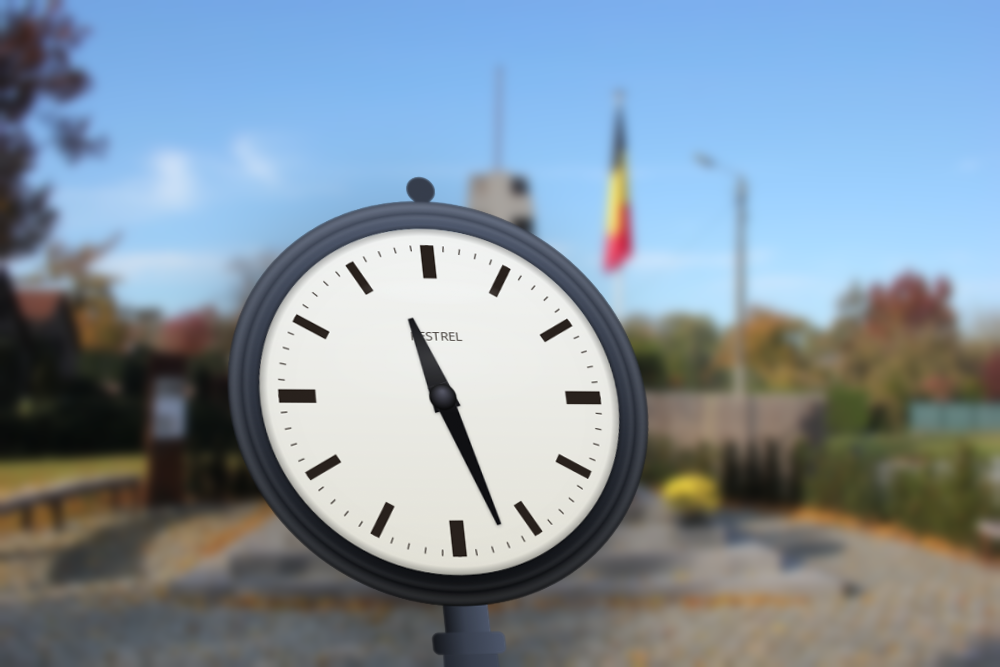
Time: **11:27**
